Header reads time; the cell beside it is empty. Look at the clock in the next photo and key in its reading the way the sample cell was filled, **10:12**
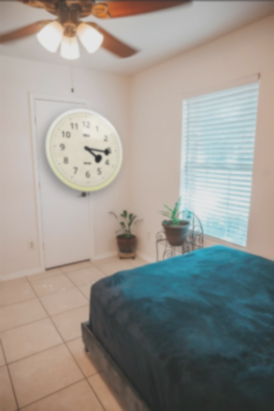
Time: **4:16**
